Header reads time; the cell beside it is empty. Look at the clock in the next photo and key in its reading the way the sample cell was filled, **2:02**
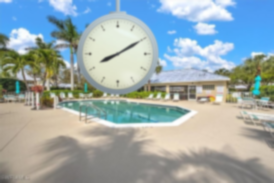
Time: **8:10**
